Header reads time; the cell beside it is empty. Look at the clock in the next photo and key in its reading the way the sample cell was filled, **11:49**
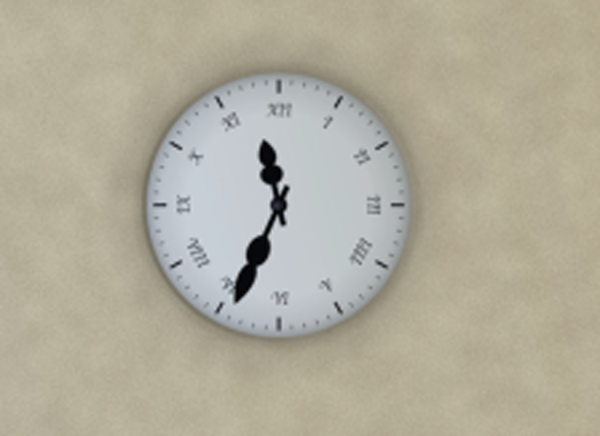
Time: **11:34**
